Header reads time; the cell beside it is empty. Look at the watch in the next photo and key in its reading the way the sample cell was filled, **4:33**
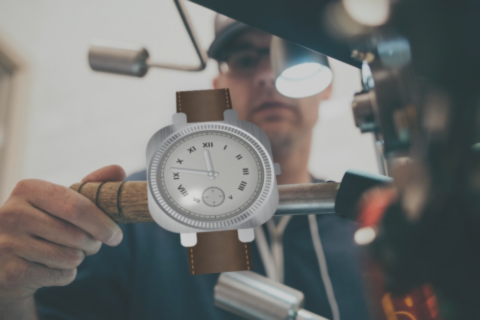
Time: **11:47**
